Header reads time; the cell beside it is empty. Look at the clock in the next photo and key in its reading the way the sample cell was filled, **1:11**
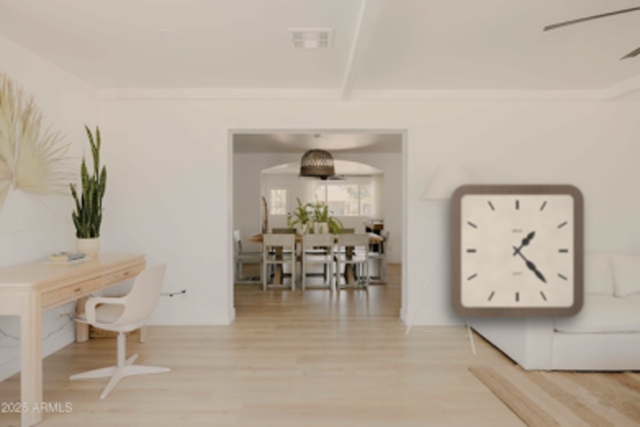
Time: **1:23**
